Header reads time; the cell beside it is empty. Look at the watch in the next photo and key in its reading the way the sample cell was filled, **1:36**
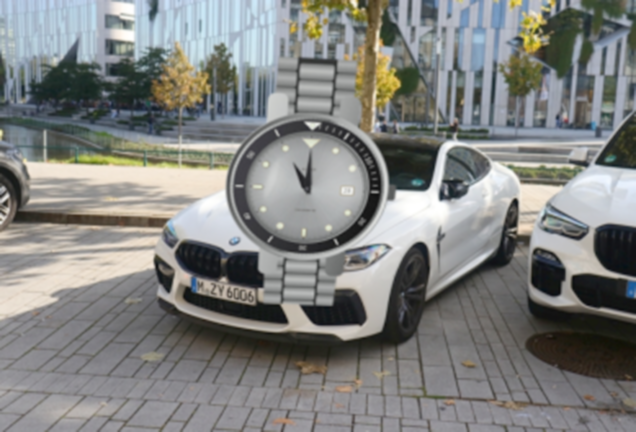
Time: **11:00**
